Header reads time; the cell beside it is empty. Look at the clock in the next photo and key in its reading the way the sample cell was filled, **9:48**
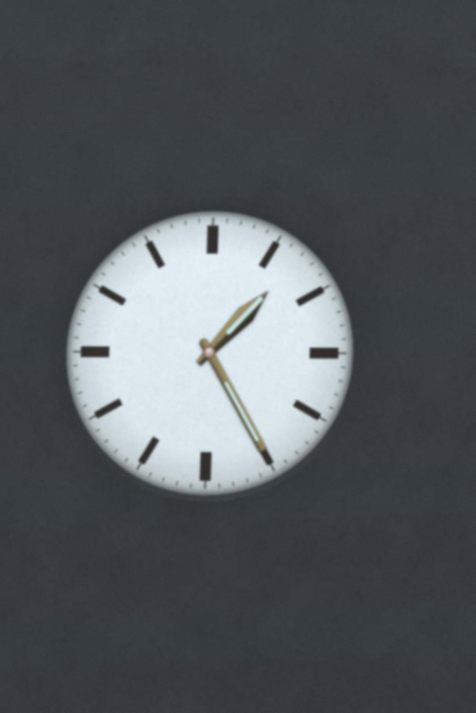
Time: **1:25**
